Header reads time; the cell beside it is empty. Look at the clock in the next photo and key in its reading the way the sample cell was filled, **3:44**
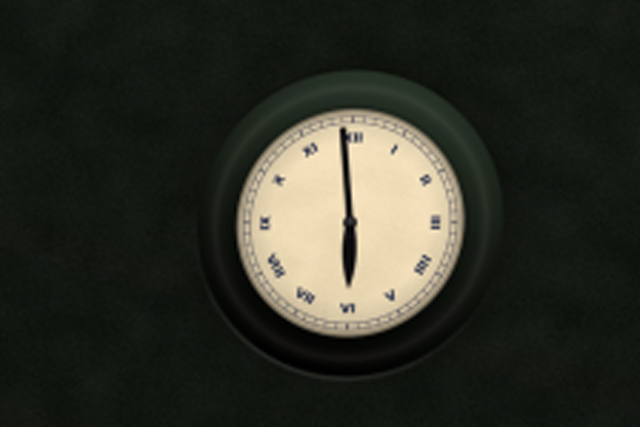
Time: **5:59**
